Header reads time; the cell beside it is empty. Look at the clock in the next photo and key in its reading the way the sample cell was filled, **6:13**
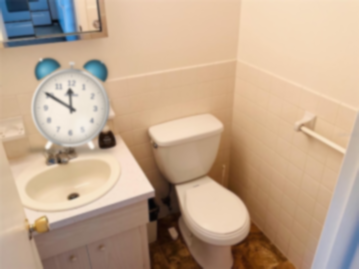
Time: **11:50**
